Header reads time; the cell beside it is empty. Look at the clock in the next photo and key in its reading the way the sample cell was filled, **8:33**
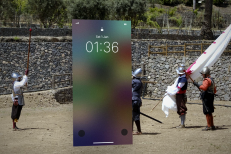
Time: **1:36**
